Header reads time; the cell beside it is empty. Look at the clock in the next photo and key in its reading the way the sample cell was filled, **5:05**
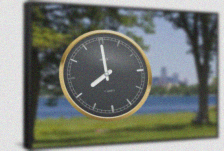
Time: **8:00**
